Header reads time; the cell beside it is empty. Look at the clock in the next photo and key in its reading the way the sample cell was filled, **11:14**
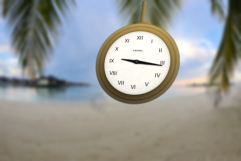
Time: **9:16**
